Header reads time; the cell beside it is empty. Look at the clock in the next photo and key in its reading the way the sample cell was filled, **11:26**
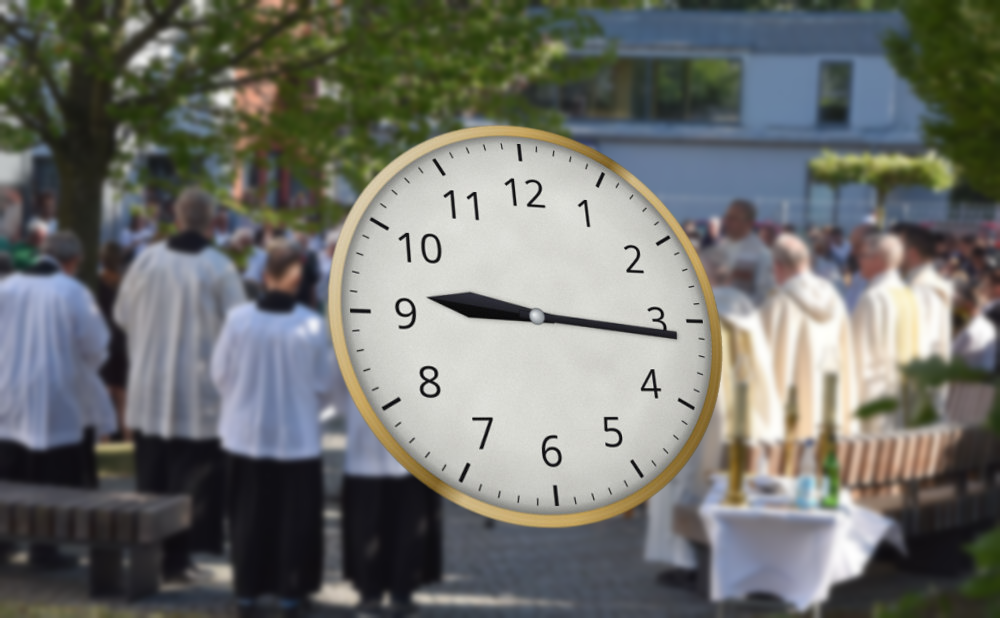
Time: **9:16**
